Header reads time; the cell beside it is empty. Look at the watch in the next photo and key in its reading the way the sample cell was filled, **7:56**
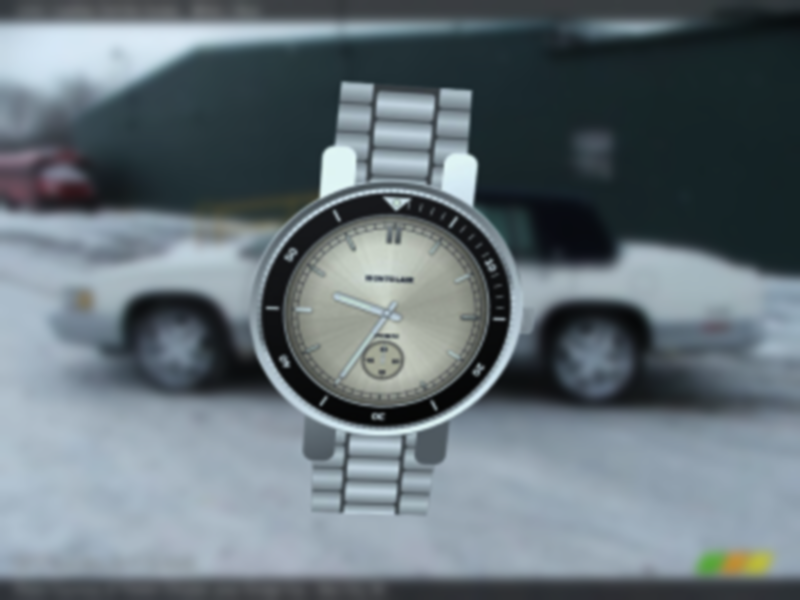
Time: **9:35**
